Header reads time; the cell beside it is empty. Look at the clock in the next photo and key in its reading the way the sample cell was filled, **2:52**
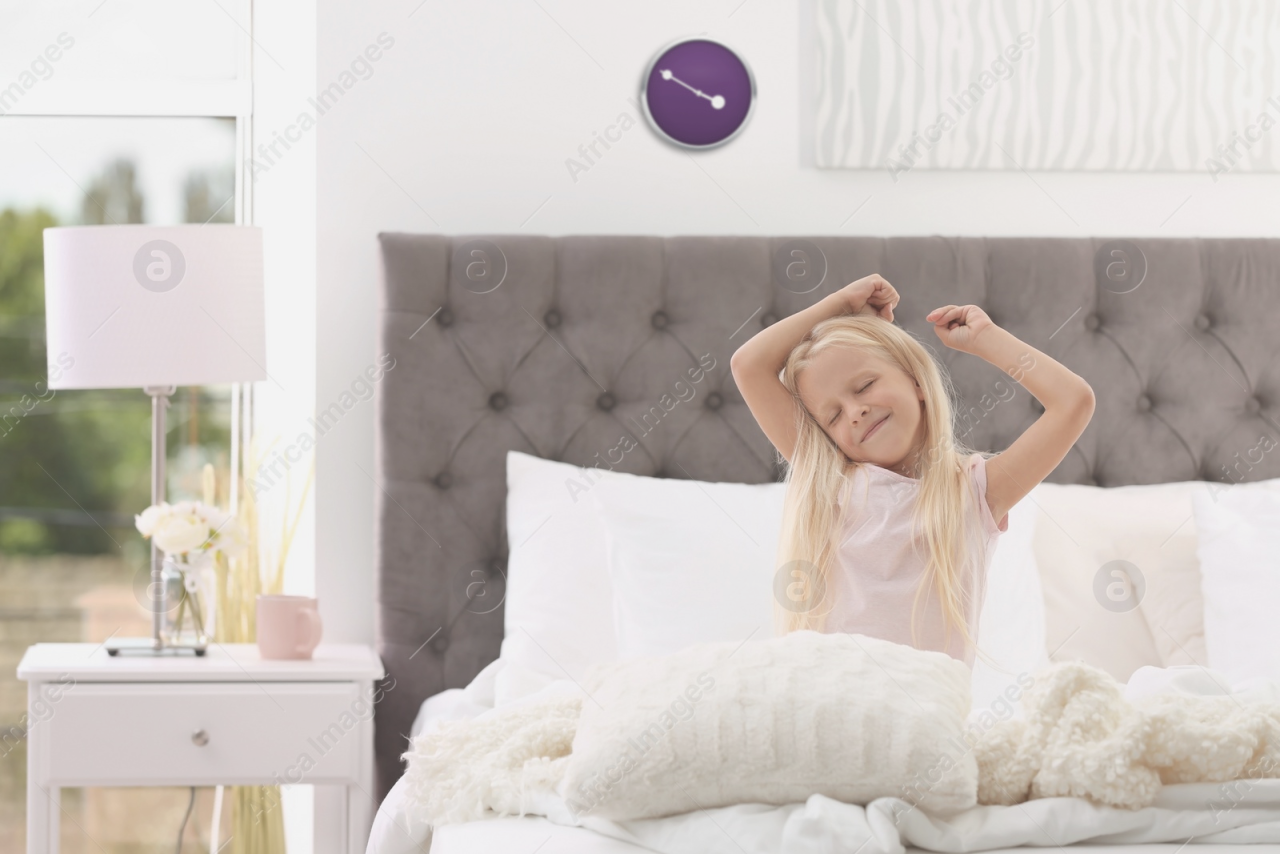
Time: **3:50**
